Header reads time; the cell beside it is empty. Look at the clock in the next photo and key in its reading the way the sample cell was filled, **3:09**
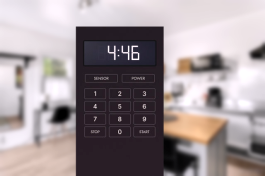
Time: **4:46**
